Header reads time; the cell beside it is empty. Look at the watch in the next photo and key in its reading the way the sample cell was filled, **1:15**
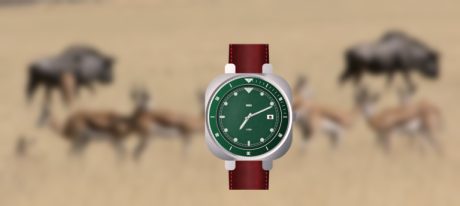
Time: **7:11**
